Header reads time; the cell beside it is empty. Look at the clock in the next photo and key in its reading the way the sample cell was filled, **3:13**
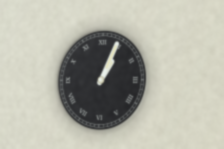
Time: **1:04**
